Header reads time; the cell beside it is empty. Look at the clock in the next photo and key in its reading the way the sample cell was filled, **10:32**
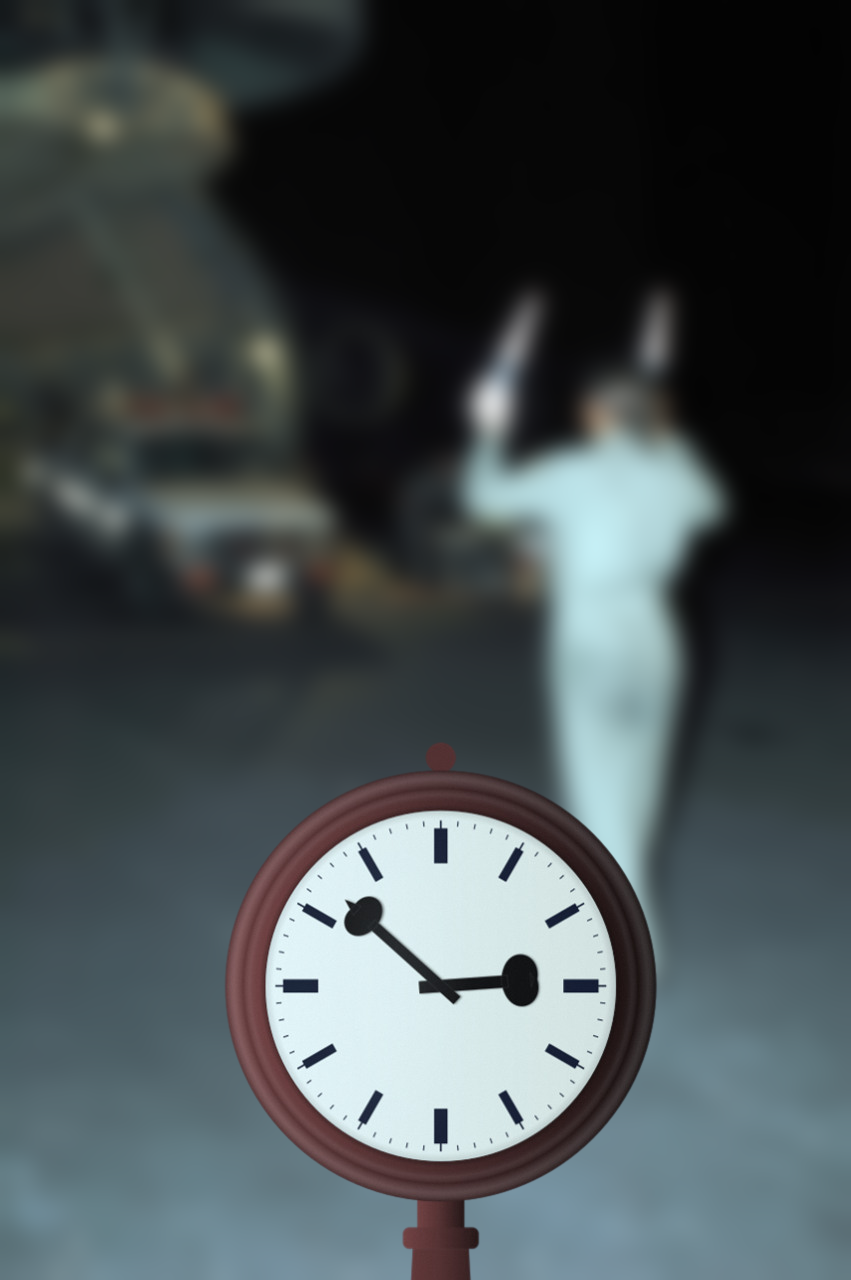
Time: **2:52**
